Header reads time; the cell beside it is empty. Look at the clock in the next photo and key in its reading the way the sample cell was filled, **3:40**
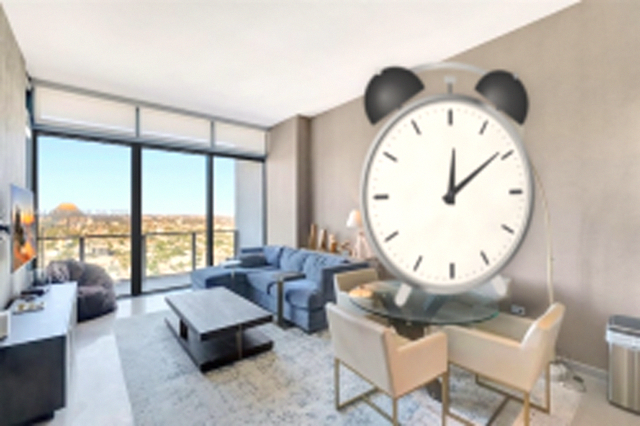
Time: **12:09**
